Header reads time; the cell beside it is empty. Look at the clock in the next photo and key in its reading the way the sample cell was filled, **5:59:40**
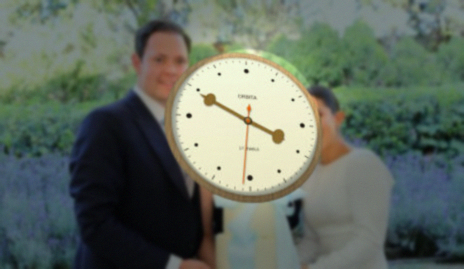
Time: **3:49:31**
